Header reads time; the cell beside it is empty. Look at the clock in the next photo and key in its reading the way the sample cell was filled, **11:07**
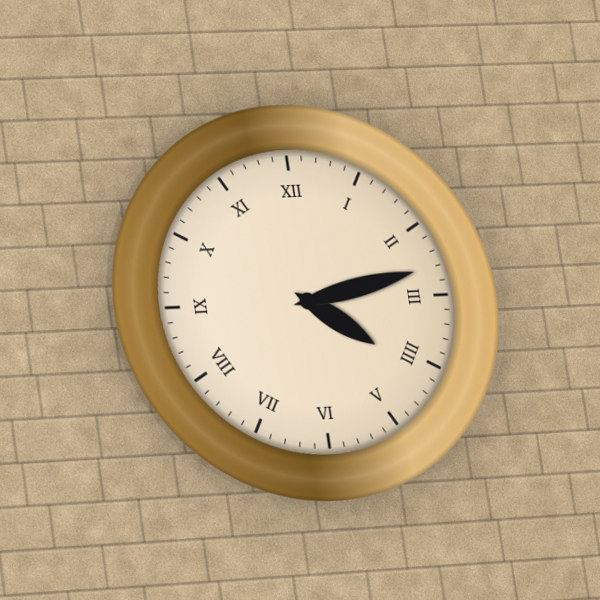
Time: **4:13**
